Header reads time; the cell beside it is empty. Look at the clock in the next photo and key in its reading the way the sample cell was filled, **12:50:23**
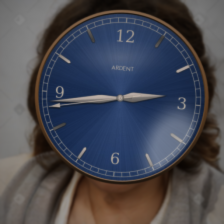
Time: **2:43:43**
